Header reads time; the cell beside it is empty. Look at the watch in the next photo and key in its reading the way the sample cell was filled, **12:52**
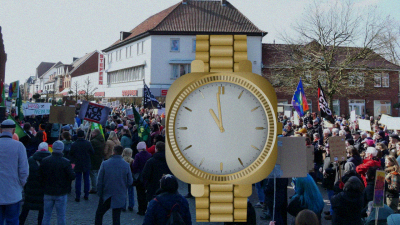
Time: **10:59**
